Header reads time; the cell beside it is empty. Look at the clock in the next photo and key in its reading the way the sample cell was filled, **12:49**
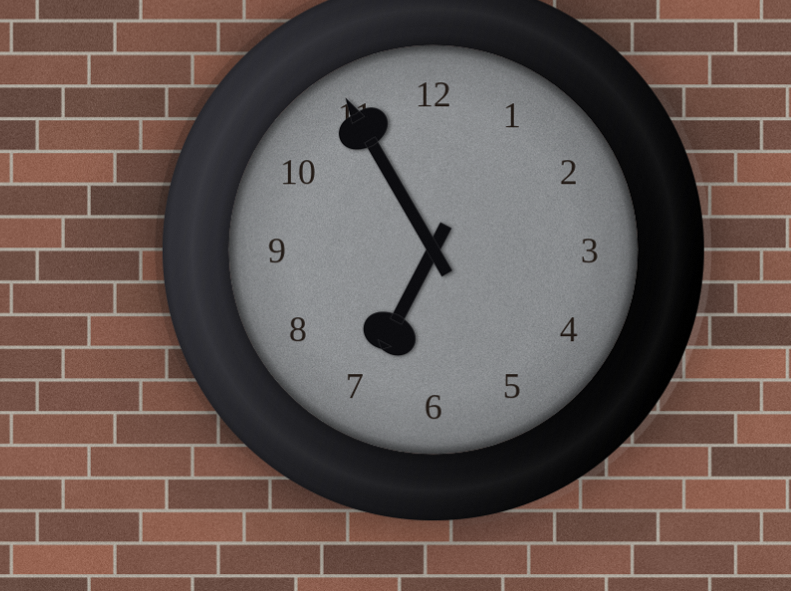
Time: **6:55**
